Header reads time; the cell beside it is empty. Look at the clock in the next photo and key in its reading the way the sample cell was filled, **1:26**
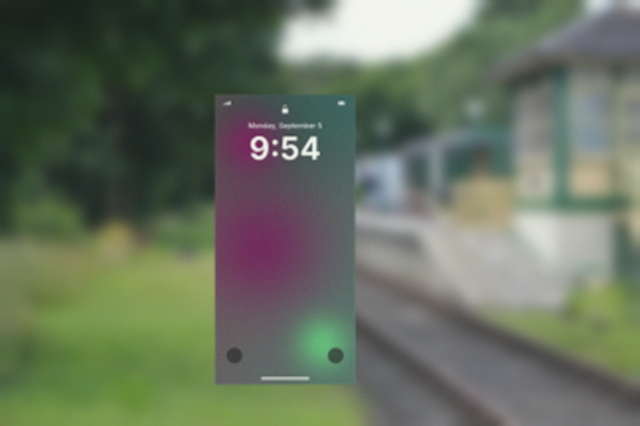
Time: **9:54**
